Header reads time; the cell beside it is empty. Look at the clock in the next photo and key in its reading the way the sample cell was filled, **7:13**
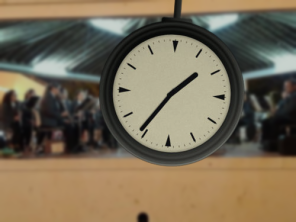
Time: **1:36**
